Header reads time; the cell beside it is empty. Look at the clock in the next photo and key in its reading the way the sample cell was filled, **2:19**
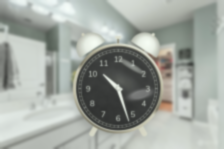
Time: **10:27**
